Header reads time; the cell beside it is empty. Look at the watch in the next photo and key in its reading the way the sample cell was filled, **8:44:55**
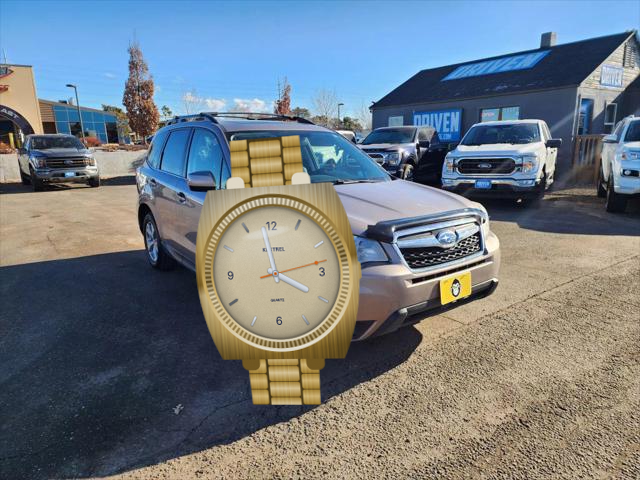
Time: **3:58:13**
